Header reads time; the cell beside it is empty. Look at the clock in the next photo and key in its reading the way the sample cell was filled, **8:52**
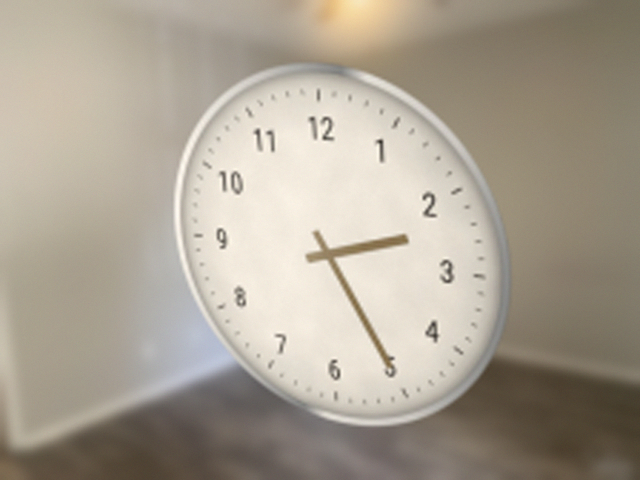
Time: **2:25**
